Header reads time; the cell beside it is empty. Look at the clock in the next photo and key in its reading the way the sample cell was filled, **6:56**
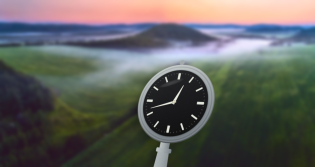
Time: **12:42**
